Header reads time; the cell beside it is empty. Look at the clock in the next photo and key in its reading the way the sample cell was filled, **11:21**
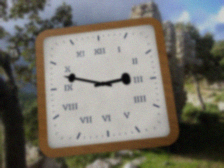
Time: **2:48**
